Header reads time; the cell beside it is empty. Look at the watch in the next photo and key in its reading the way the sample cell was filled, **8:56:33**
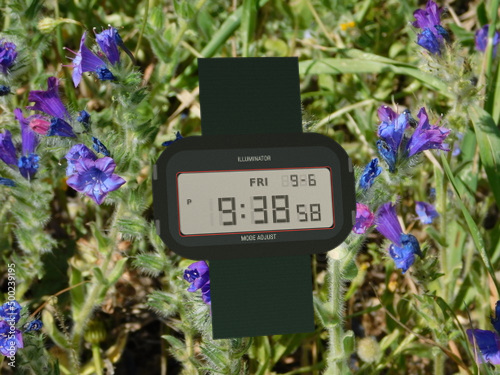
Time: **9:38:58**
